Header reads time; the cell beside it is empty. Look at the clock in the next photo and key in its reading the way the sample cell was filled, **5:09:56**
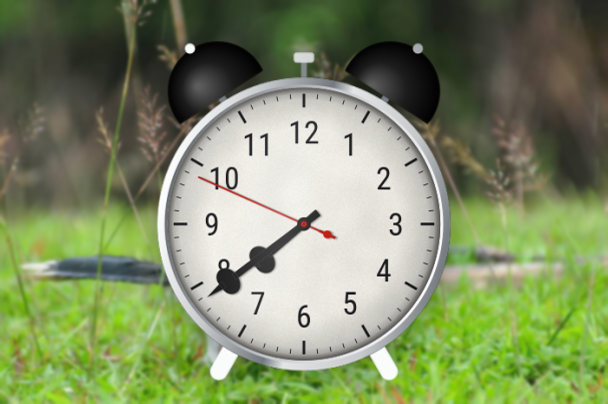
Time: **7:38:49**
